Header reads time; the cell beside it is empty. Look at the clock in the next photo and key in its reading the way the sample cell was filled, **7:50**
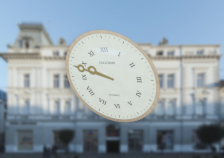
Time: **9:48**
